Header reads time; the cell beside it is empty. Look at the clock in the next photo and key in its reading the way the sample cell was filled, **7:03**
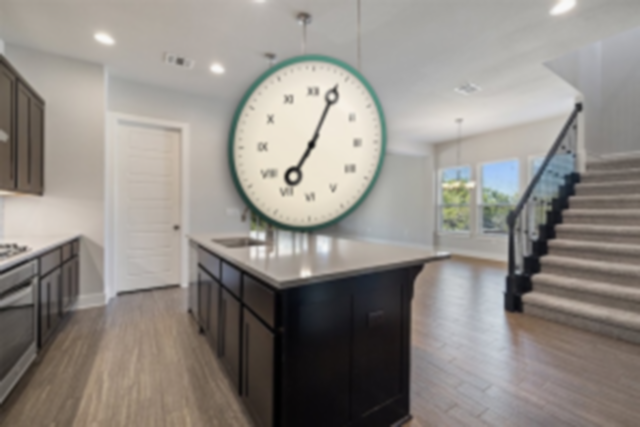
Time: **7:04**
